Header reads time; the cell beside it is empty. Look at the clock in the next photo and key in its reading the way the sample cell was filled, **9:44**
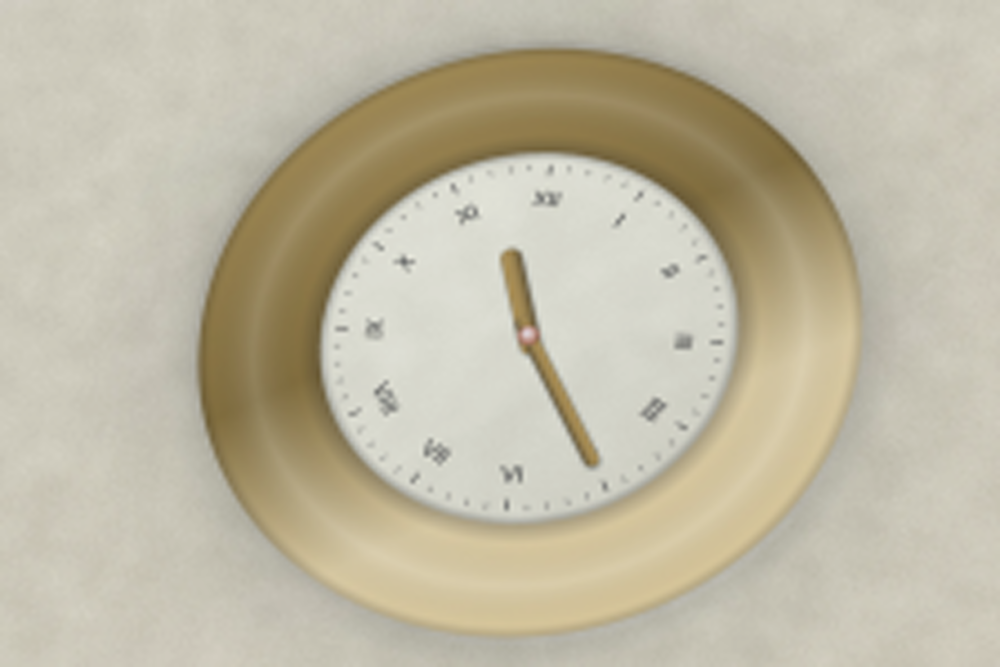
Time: **11:25**
